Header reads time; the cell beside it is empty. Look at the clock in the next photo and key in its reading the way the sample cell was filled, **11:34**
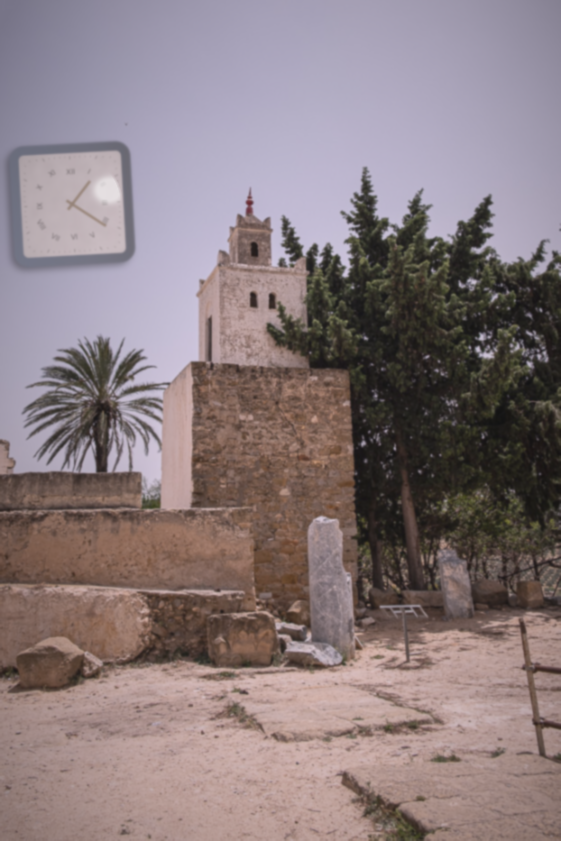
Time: **1:21**
